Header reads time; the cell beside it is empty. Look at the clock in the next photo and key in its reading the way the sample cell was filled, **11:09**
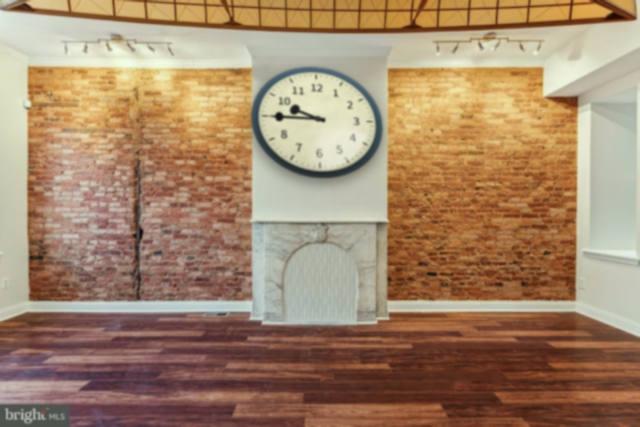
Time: **9:45**
